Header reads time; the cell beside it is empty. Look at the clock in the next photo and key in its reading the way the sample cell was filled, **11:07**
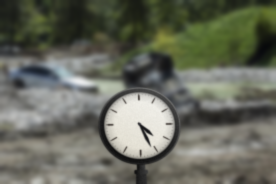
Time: **4:26**
